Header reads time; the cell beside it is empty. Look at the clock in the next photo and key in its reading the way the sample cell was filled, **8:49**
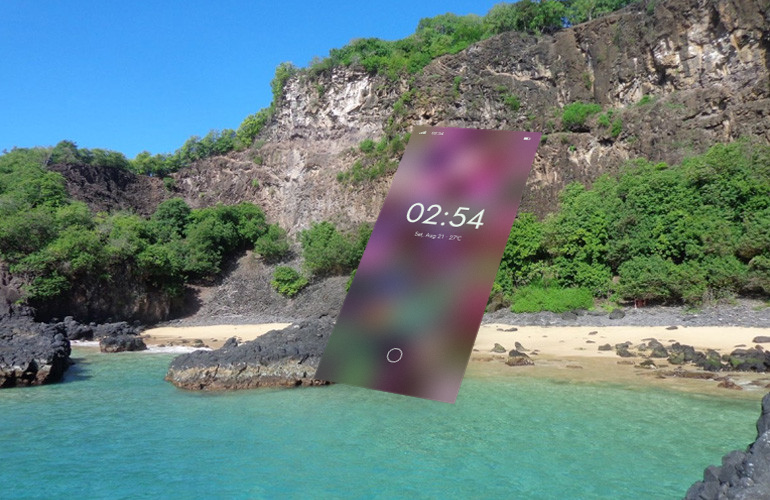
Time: **2:54**
